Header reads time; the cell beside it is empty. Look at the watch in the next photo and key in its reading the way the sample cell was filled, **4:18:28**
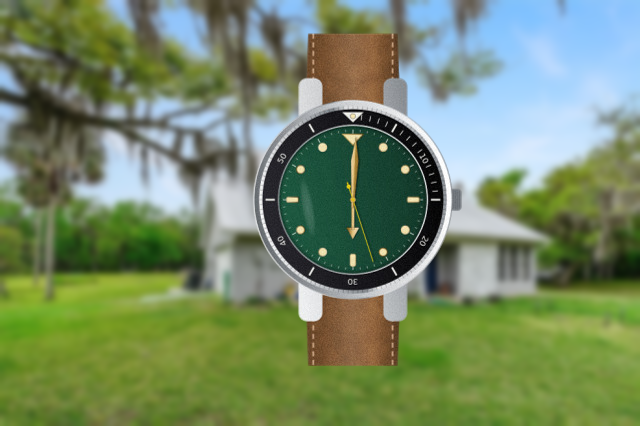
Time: **6:00:27**
